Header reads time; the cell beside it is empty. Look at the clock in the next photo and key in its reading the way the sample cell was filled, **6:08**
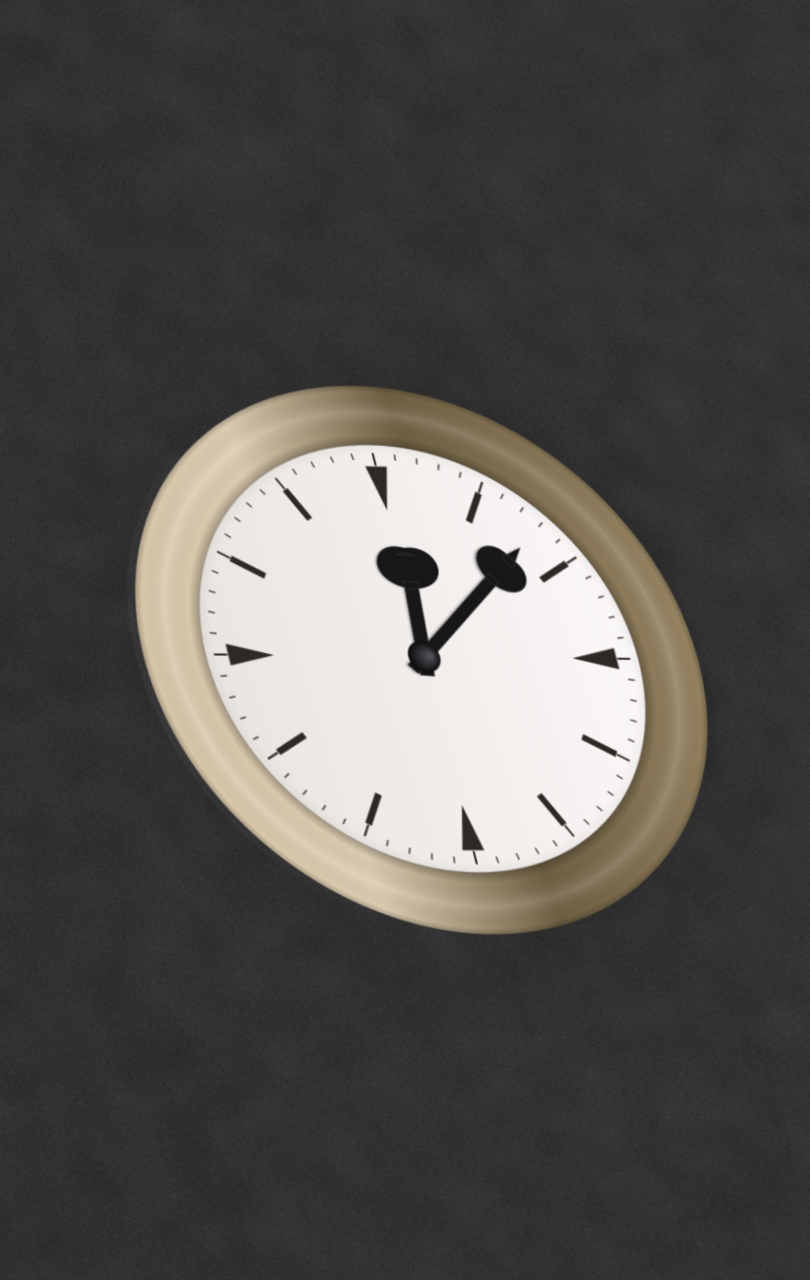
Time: **12:08**
